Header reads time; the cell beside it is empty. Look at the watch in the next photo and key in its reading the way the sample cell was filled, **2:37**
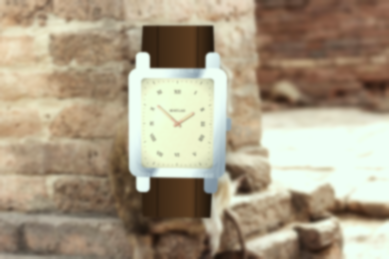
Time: **1:52**
